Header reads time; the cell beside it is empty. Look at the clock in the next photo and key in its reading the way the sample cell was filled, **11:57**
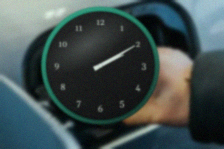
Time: **2:10**
